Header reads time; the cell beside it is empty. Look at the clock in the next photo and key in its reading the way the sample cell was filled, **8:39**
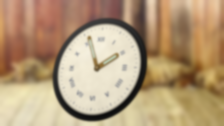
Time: **1:56**
